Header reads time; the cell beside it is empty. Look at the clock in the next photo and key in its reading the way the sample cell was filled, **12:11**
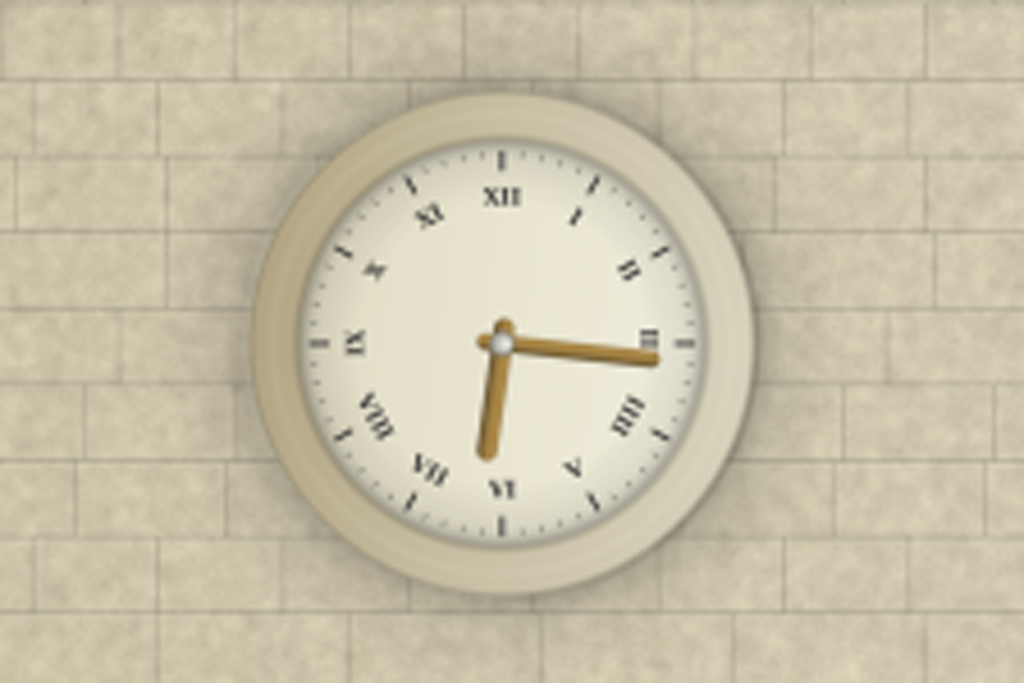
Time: **6:16**
